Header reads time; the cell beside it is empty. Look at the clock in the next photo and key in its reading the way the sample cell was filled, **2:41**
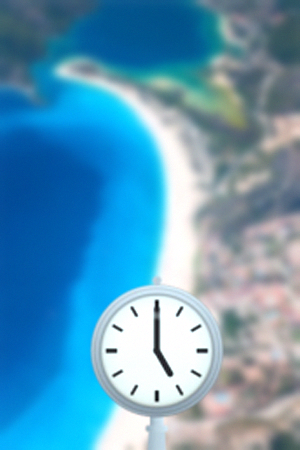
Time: **5:00**
